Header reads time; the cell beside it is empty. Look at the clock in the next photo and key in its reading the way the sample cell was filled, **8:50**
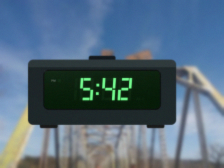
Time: **5:42**
